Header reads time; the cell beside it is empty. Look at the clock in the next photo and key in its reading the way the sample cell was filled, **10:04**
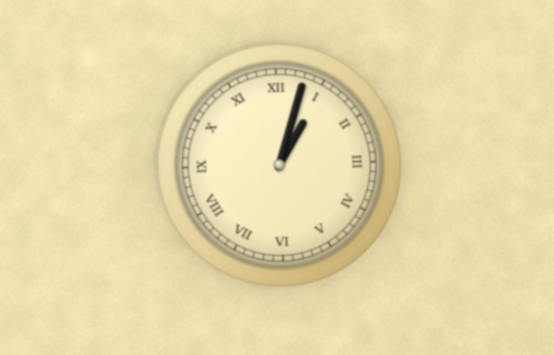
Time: **1:03**
